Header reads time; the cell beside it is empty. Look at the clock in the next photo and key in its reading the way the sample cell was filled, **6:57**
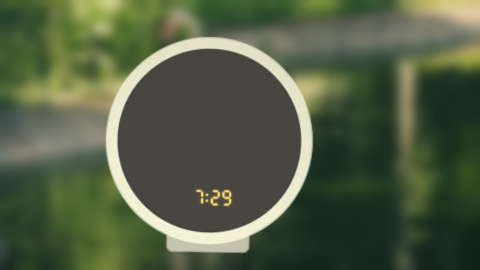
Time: **7:29**
